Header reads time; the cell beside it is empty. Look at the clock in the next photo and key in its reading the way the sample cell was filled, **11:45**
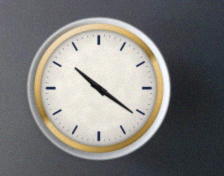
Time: **10:21**
